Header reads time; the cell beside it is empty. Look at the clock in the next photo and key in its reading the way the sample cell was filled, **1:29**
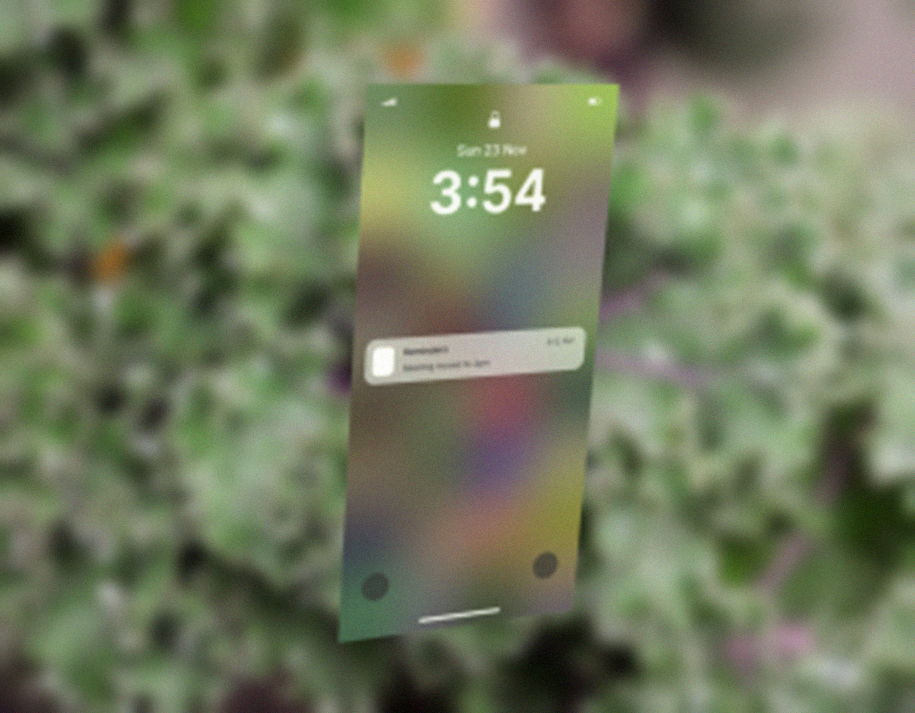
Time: **3:54**
